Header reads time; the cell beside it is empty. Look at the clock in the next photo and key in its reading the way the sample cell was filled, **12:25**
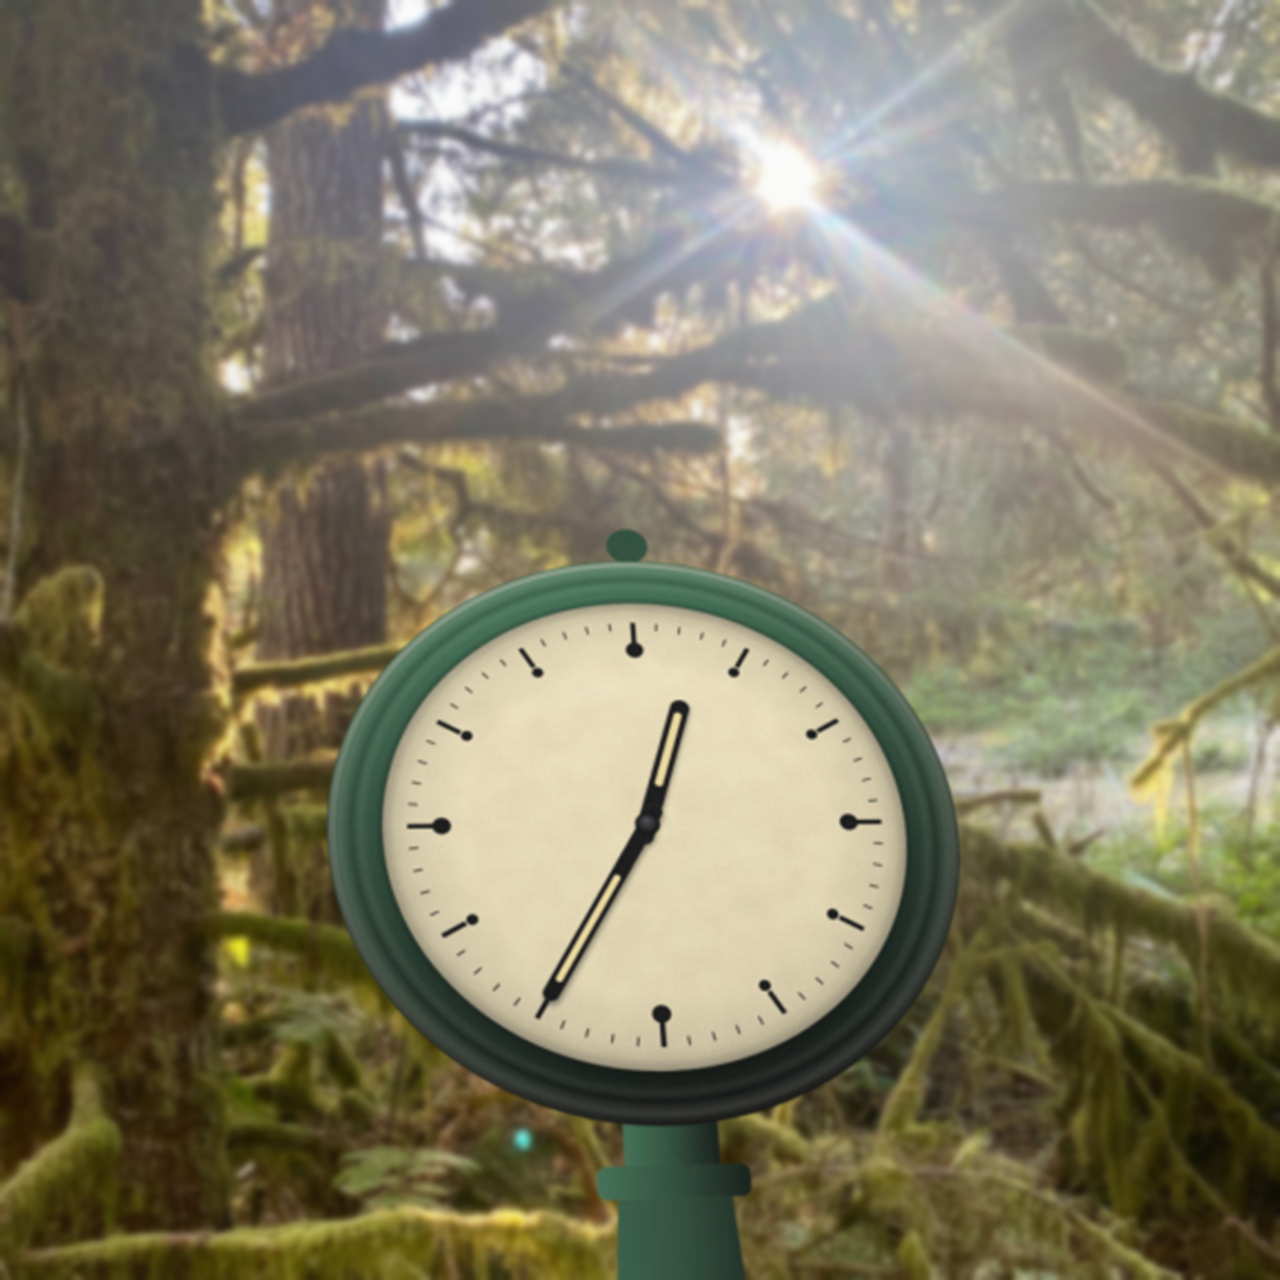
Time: **12:35**
